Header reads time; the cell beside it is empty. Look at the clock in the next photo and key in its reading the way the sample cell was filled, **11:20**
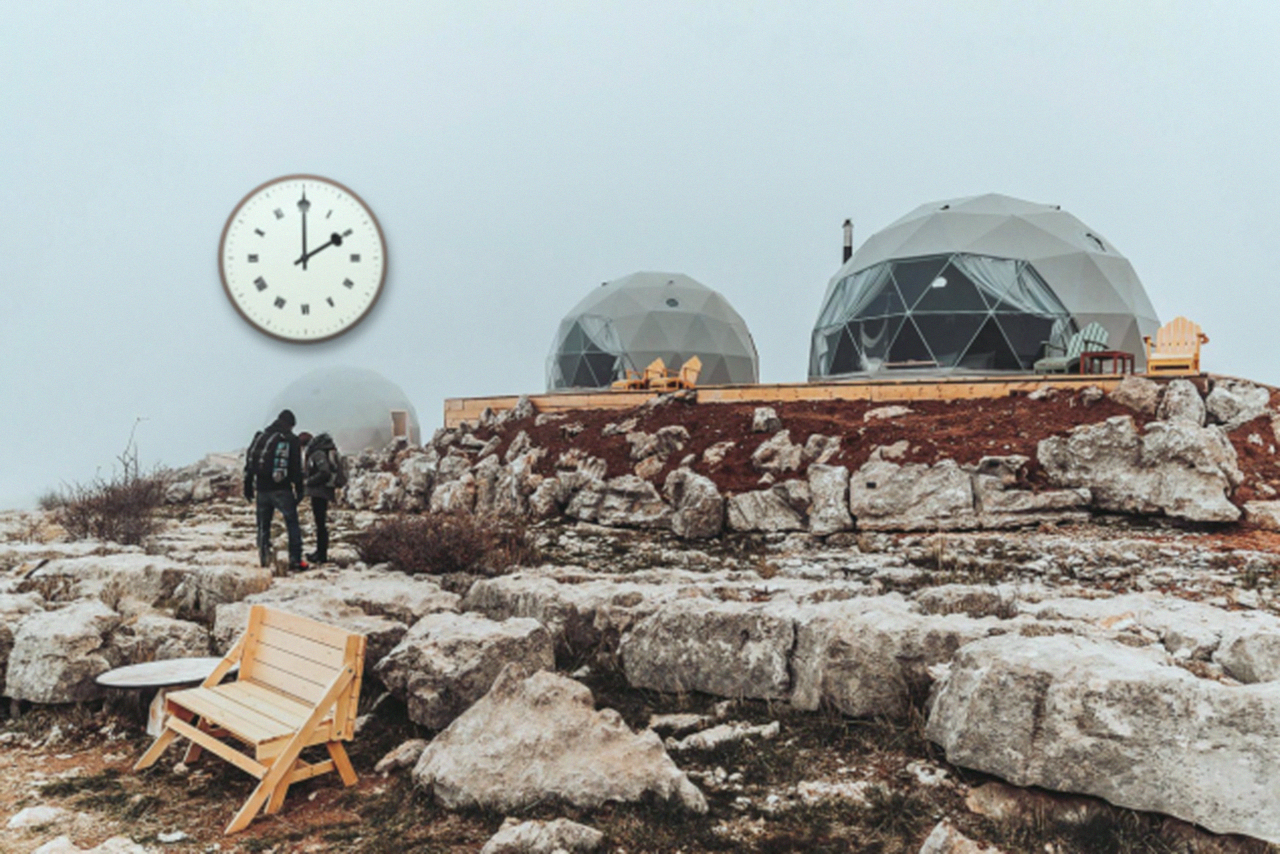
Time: **2:00**
